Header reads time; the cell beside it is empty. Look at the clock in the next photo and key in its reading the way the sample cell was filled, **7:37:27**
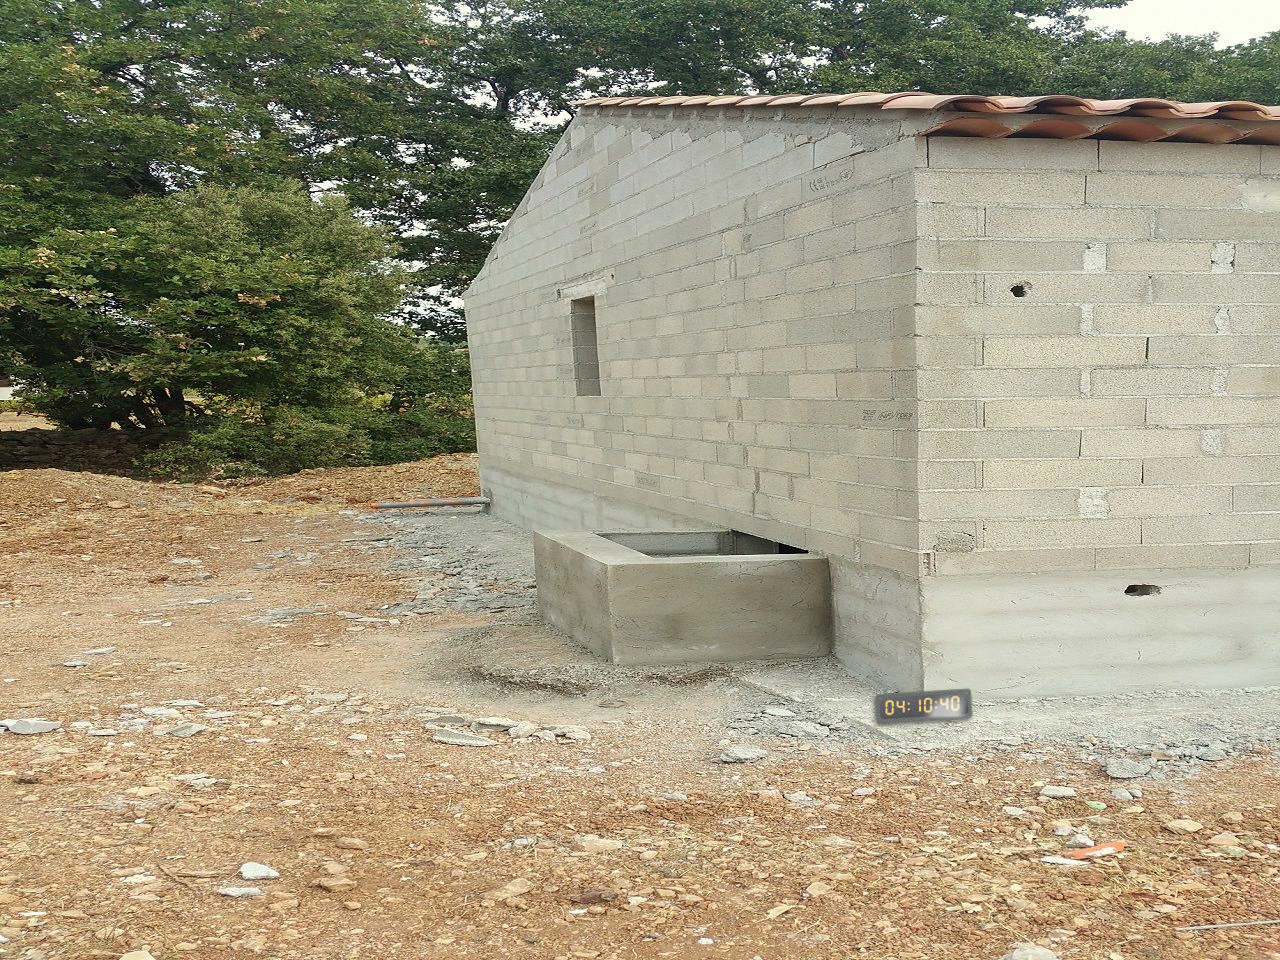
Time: **4:10:40**
